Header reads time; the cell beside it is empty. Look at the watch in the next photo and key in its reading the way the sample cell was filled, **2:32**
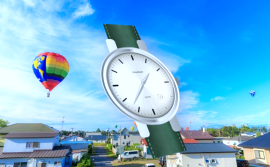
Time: **1:37**
